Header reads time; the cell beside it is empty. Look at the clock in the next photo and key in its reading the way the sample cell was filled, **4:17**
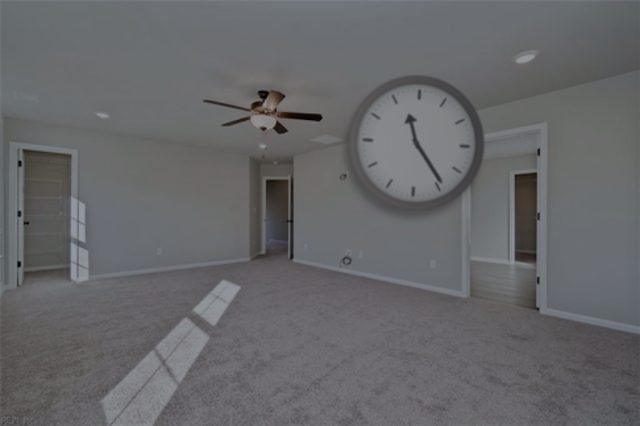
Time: **11:24**
